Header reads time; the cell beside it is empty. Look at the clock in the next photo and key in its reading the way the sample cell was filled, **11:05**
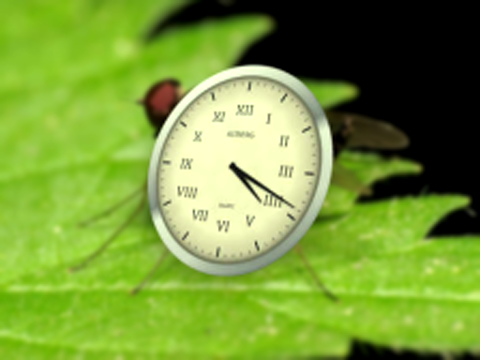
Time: **4:19**
